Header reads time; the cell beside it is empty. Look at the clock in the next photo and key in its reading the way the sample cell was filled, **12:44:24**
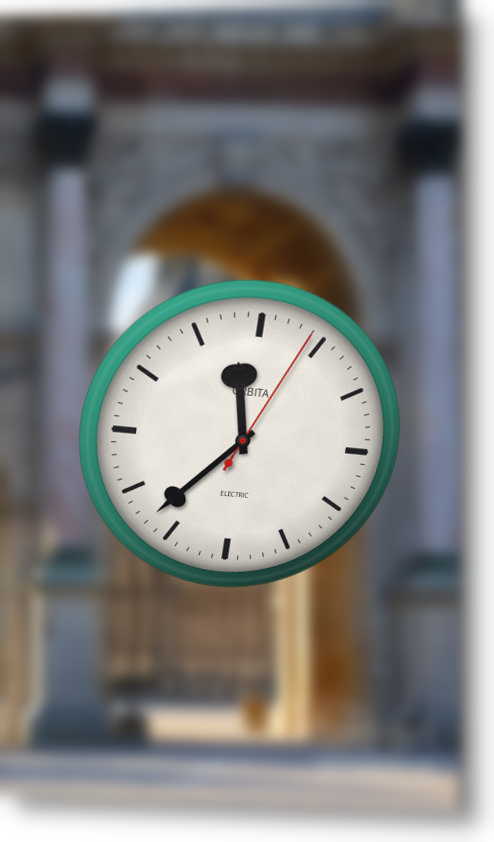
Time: **11:37:04**
